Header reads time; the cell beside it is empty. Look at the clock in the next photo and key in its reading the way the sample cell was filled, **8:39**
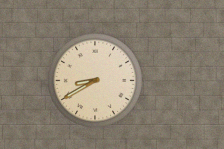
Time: **8:40**
